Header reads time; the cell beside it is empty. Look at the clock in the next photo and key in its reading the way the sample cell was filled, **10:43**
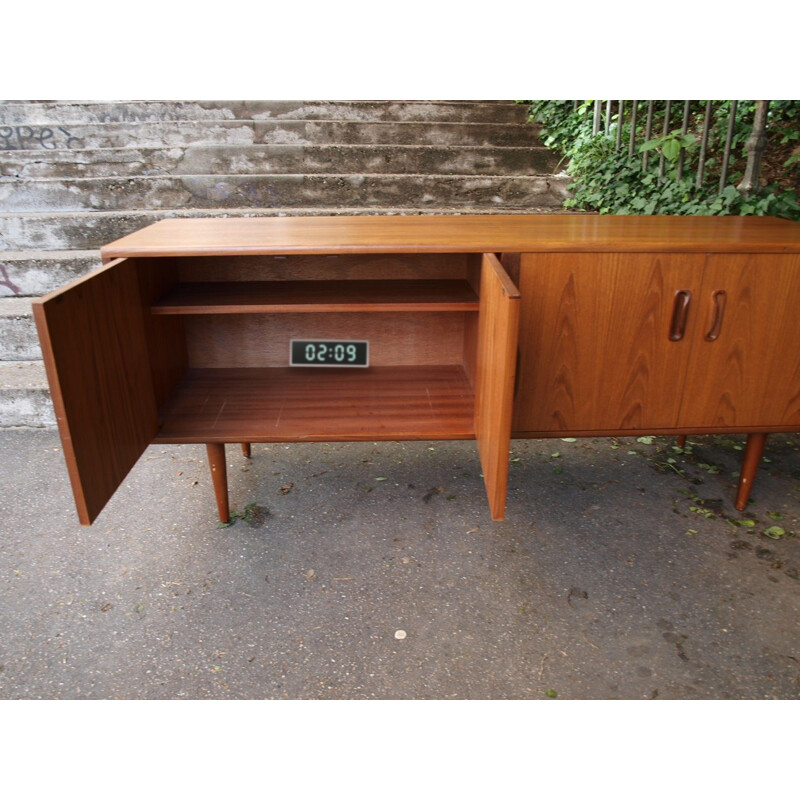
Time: **2:09**
